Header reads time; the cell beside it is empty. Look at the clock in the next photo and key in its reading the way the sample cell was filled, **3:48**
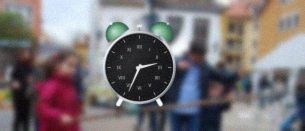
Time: **2:34**
